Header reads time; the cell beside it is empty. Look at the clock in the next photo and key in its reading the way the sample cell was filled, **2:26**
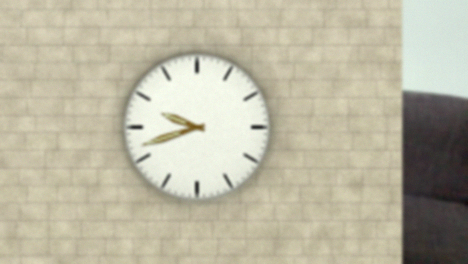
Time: **9:42**
